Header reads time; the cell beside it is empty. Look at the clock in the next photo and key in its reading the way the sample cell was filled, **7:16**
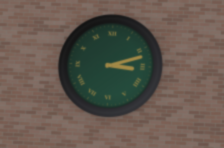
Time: **3:12**
